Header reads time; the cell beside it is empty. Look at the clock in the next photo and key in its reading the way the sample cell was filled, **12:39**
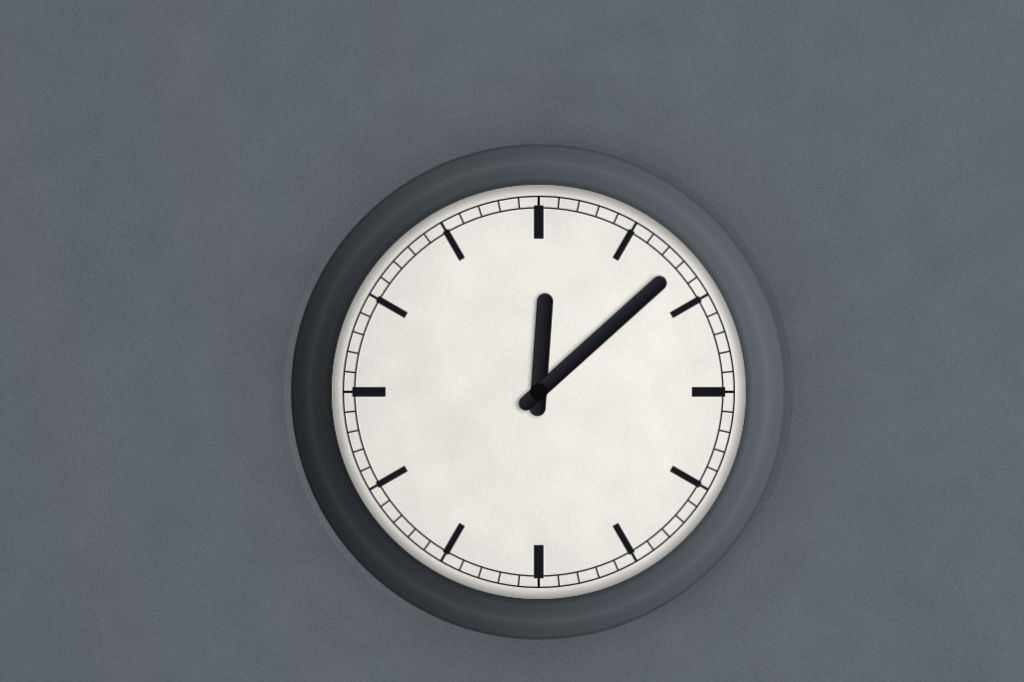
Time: **12:08**
